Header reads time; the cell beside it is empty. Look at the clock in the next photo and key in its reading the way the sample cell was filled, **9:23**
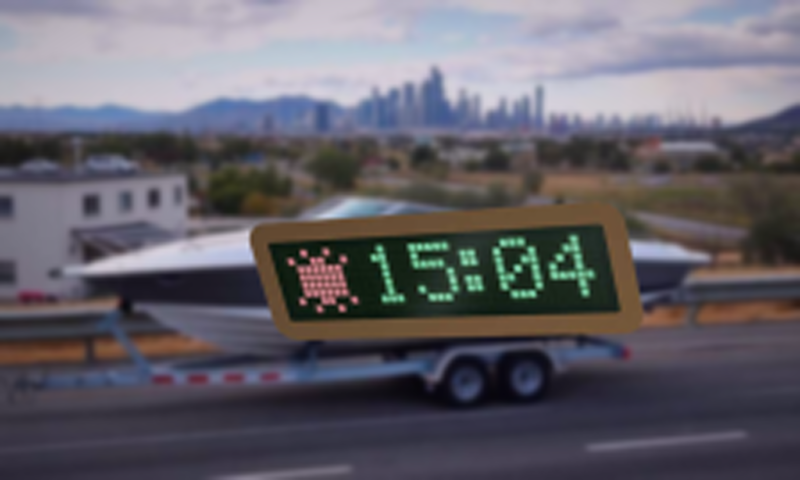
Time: **15:04**
